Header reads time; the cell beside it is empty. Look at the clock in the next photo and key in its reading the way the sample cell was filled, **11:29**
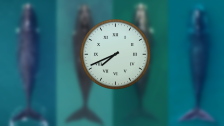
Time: **7:41**
